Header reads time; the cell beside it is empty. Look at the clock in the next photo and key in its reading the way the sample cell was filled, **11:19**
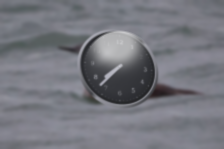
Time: **7:37**
